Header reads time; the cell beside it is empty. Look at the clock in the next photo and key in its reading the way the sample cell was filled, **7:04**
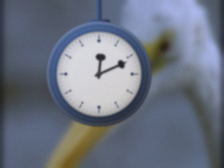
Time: **12:11**
